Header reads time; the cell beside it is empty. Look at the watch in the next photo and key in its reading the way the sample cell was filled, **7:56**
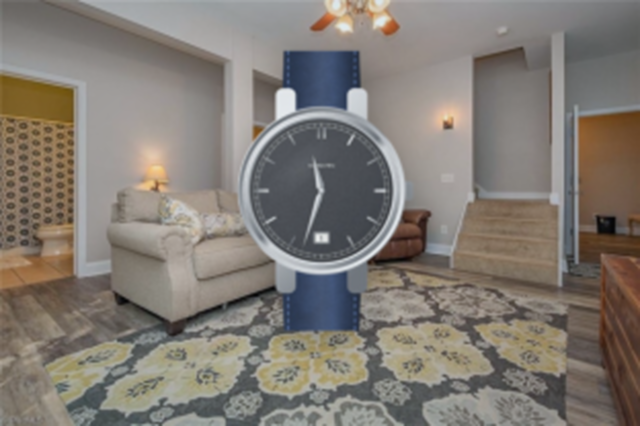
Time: **11:33**
